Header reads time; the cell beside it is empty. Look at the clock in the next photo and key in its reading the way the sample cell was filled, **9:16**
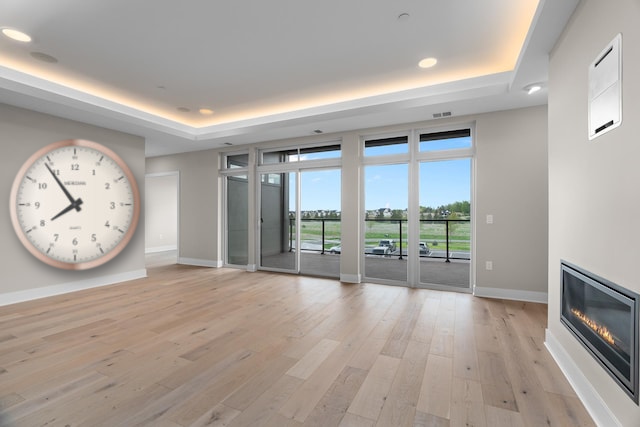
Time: **7:54**
